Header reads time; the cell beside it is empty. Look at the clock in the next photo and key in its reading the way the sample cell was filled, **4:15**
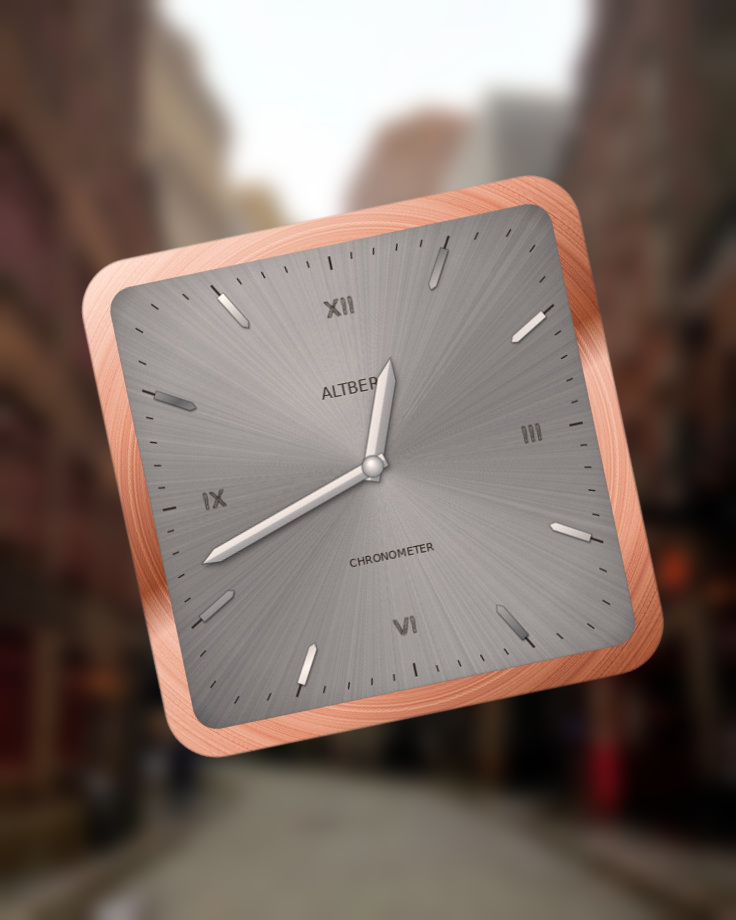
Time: **12:42**
